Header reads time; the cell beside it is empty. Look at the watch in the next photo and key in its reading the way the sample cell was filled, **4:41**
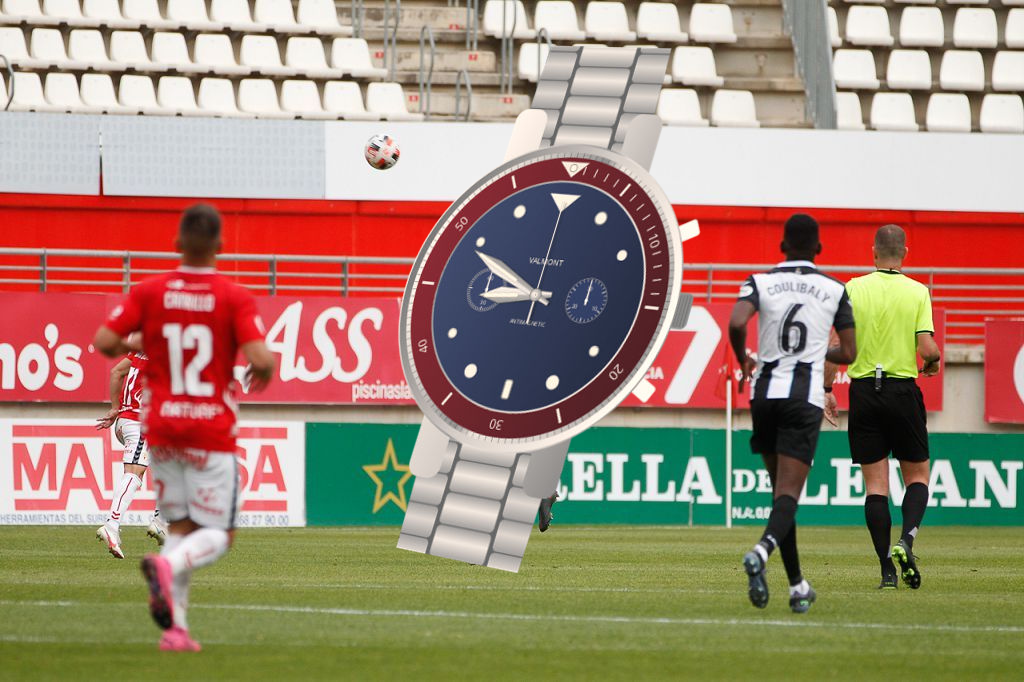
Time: **8:49**
